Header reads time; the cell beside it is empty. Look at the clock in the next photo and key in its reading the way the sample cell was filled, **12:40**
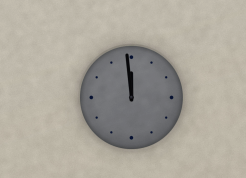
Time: **11:59**
